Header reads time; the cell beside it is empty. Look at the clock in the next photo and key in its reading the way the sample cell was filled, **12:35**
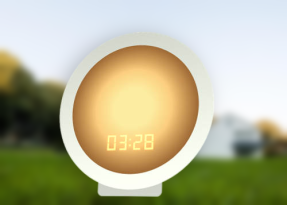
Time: **3:28**
